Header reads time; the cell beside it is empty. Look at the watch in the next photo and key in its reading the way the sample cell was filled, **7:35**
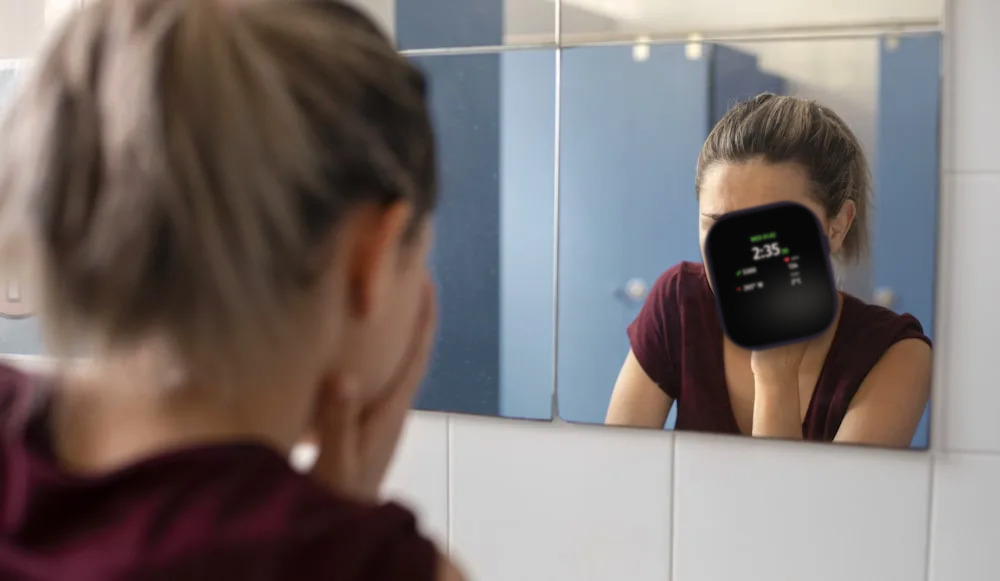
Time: **2:35**
